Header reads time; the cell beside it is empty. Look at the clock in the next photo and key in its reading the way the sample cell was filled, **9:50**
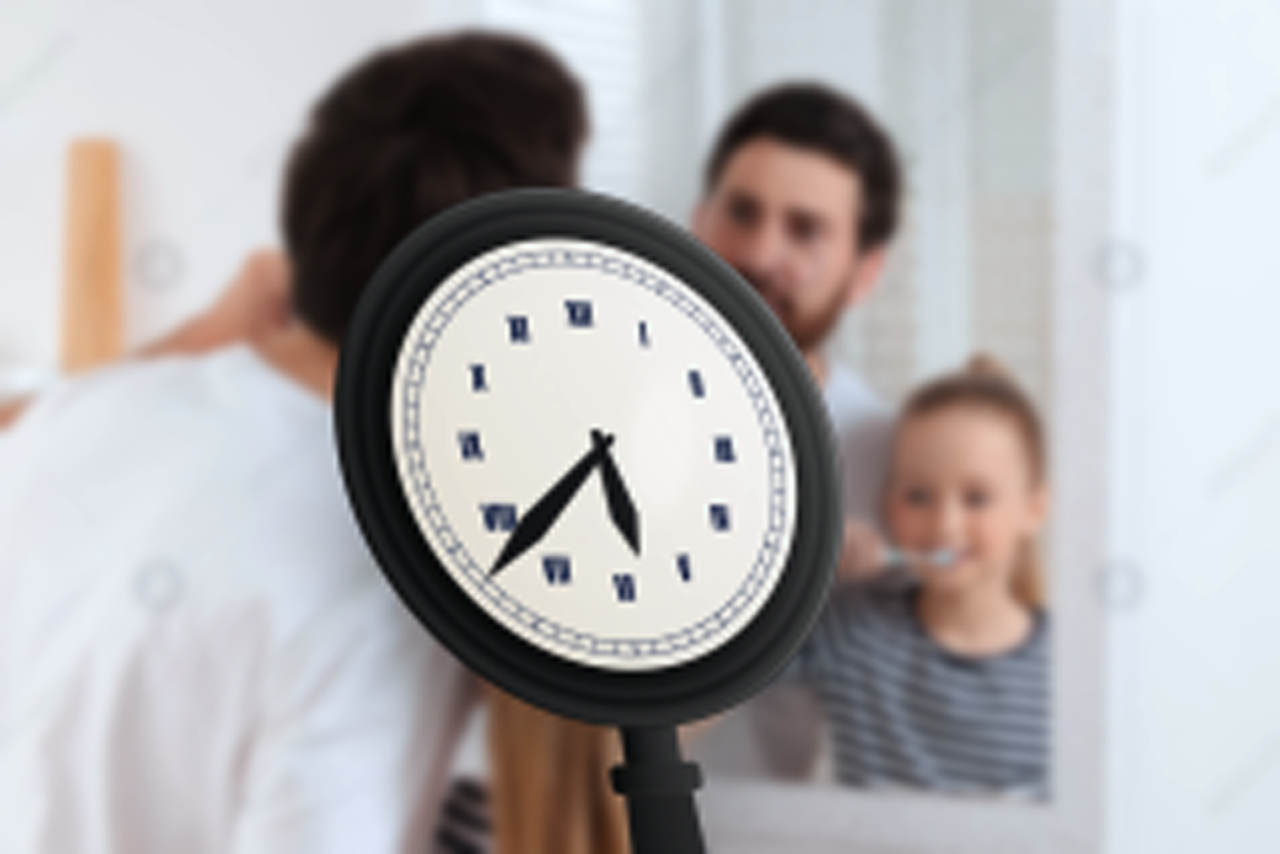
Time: **5:38**
